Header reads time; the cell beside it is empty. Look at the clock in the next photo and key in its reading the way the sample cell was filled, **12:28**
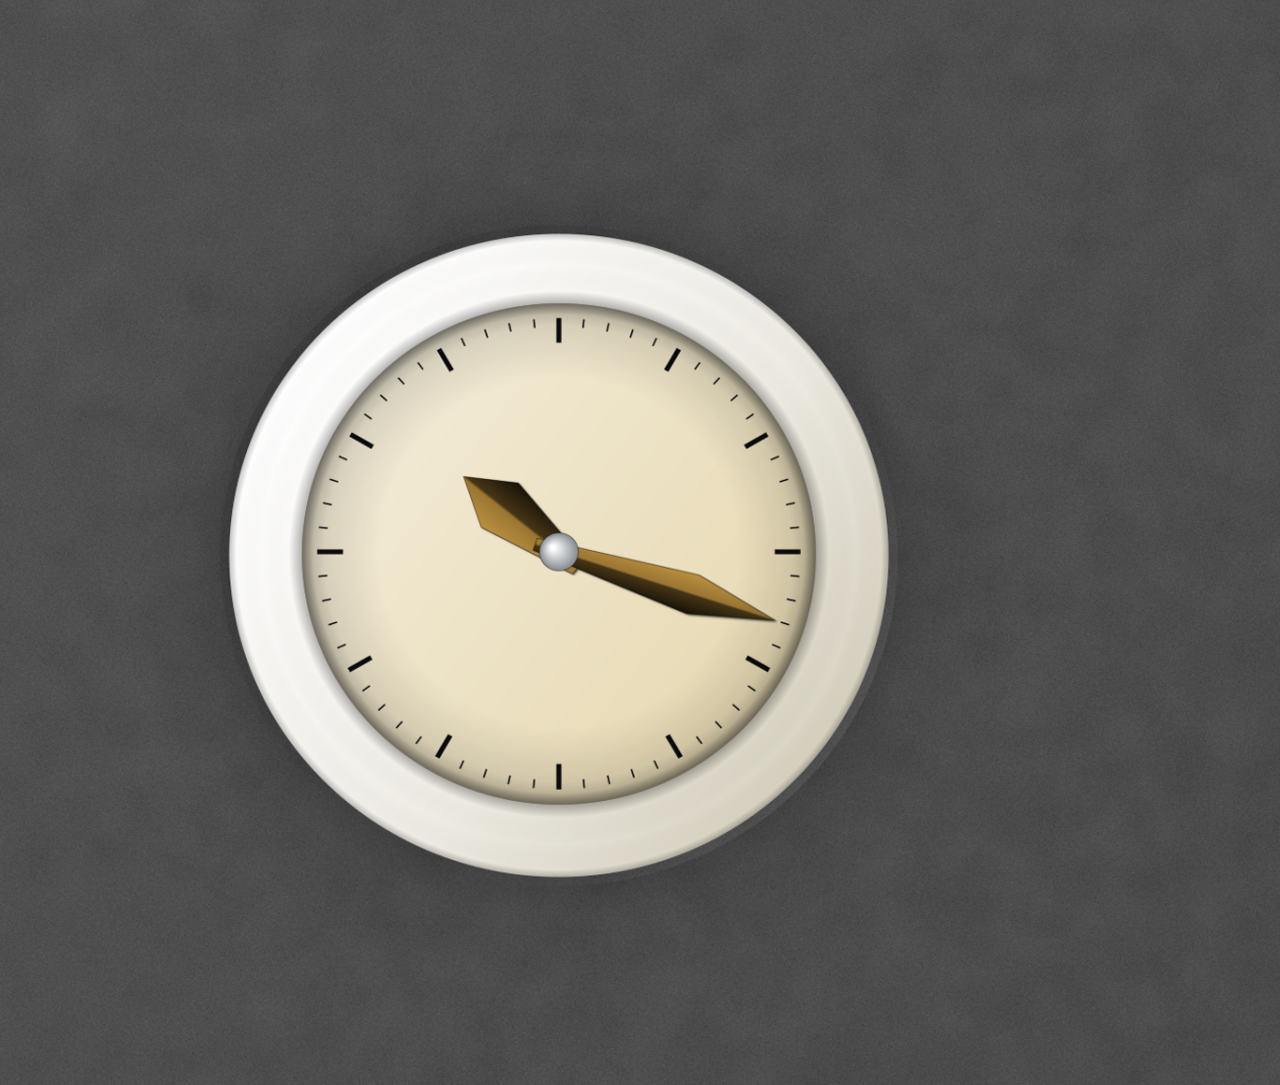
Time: **10:18**
